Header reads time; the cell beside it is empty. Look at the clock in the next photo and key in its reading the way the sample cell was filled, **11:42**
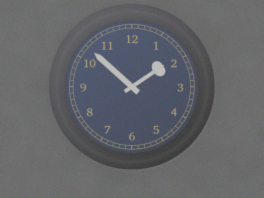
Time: **1:52**
